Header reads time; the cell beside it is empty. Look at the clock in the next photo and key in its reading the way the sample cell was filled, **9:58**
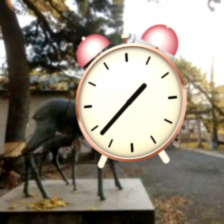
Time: **1:38**
